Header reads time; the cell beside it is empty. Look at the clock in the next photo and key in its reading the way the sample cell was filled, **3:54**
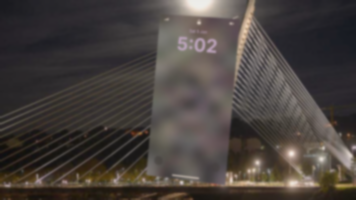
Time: **5:02**
